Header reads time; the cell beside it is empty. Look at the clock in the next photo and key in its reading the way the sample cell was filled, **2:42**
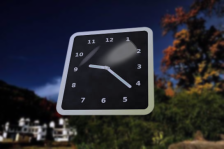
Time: **9:22**
